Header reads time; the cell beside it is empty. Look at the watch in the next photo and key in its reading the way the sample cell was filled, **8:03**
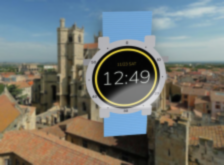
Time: **12:49**
